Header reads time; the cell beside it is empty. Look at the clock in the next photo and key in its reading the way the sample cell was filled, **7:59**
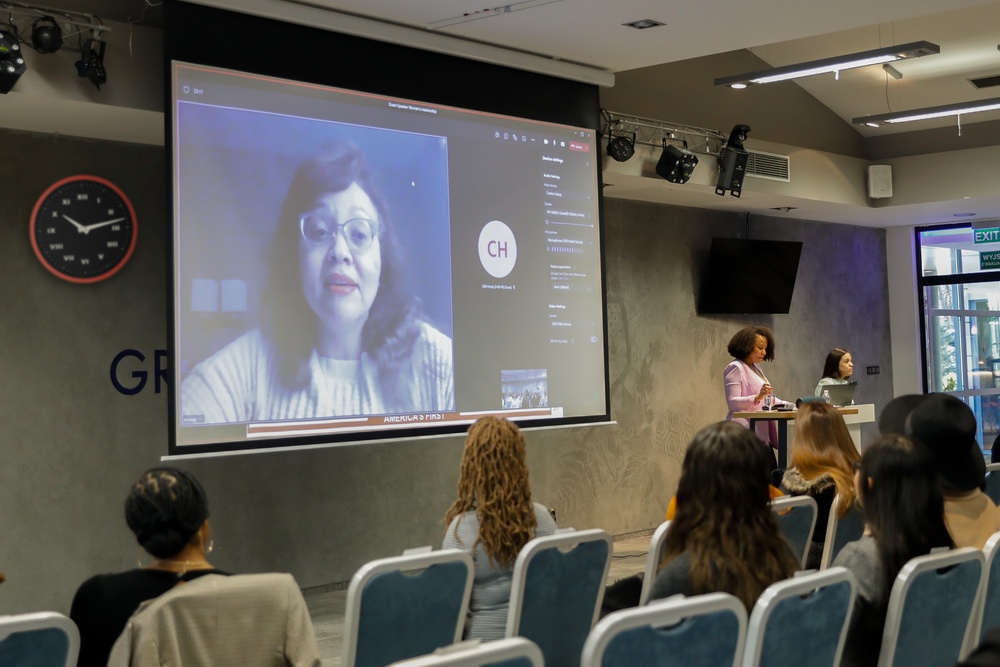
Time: **10:13**
